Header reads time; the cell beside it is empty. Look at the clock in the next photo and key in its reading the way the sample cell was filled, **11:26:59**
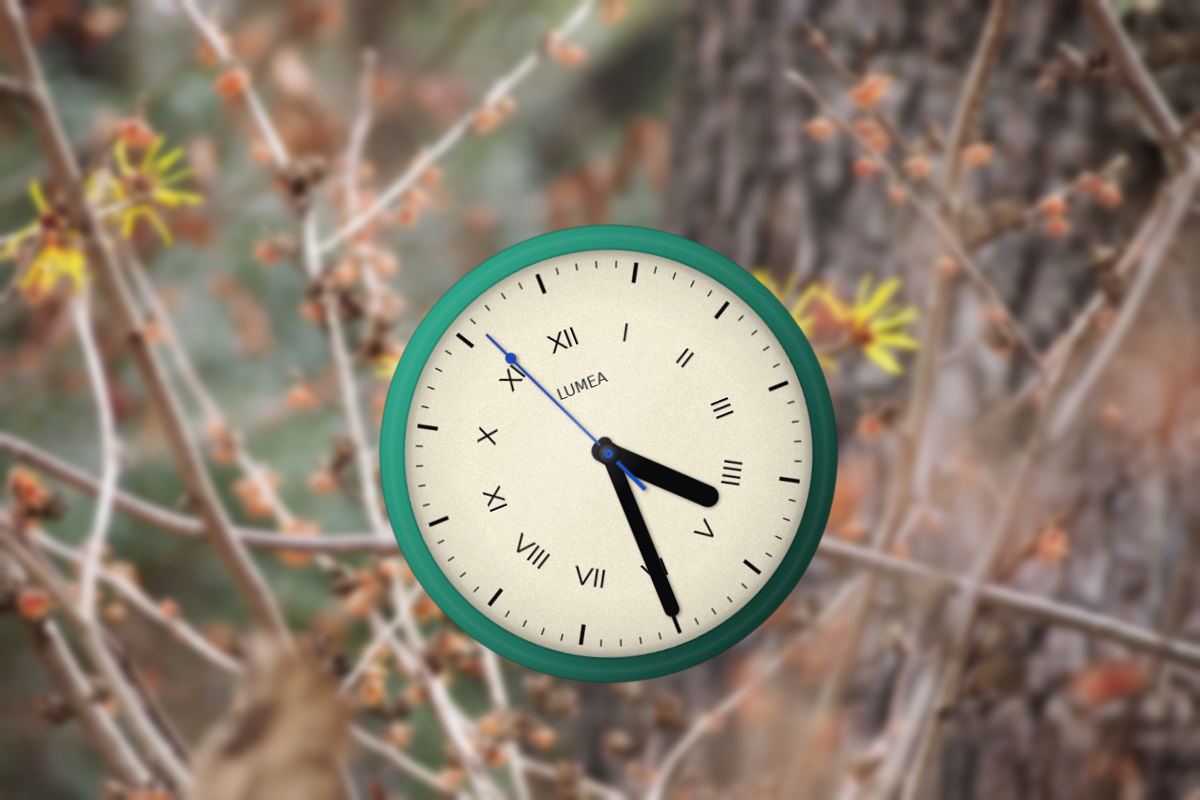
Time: **4:29:56**
